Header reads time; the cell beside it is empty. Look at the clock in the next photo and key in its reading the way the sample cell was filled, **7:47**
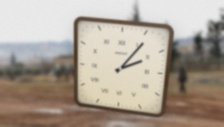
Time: **2:06**
